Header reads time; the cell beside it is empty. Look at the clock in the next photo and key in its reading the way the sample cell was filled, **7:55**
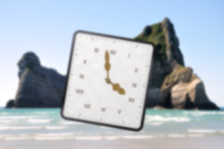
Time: **3:58**
